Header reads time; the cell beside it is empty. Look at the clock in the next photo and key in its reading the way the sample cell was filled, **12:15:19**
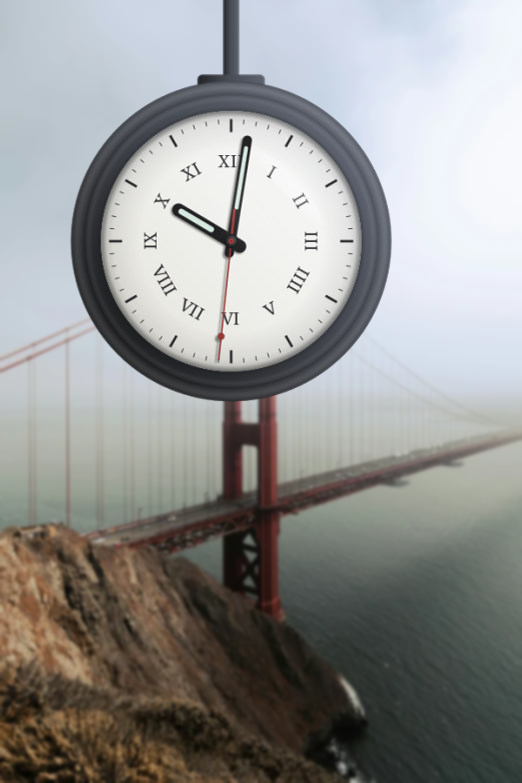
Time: **10:01:31**
